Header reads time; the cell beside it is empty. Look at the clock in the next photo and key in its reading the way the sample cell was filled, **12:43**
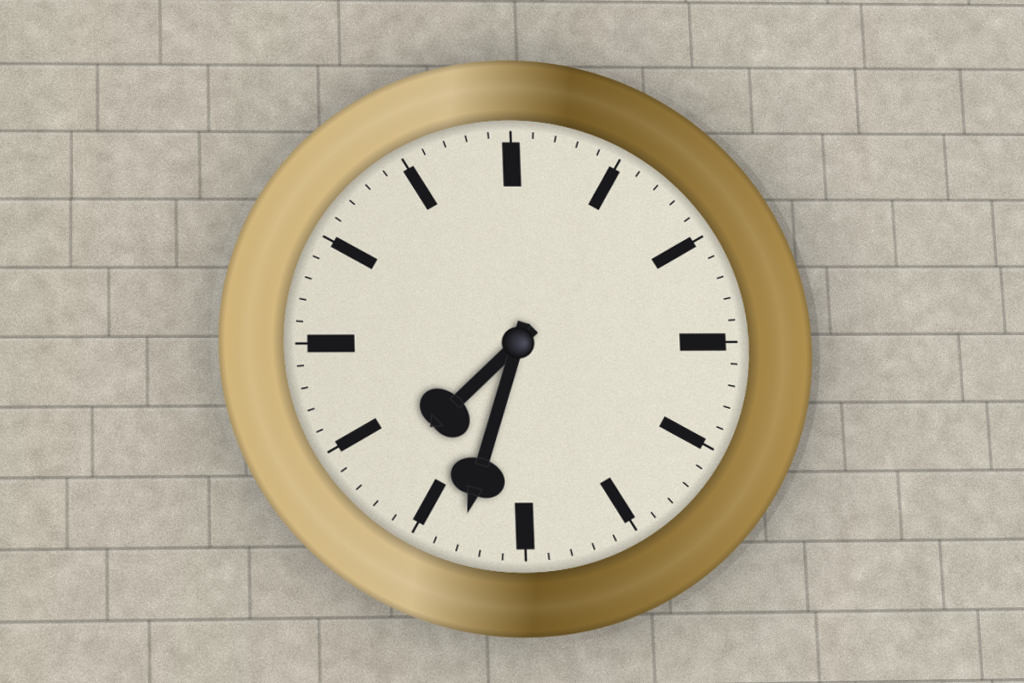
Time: **7:33**
